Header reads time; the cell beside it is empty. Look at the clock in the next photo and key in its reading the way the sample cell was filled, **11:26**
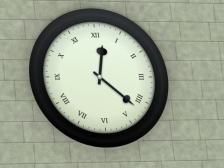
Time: **12:22**
